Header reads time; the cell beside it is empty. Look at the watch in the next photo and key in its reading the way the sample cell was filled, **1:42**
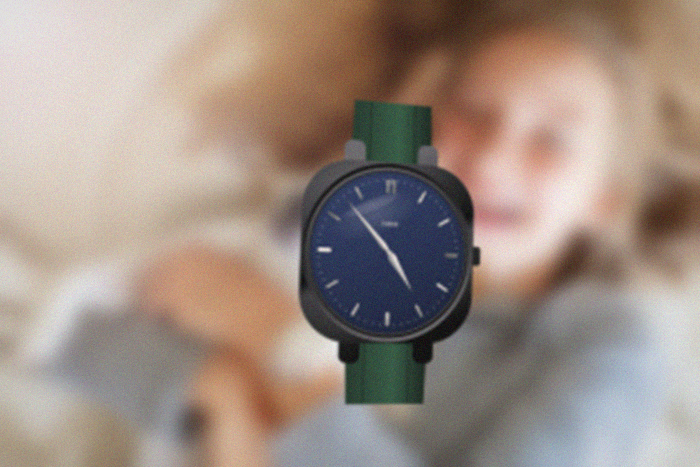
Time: **4:53**
